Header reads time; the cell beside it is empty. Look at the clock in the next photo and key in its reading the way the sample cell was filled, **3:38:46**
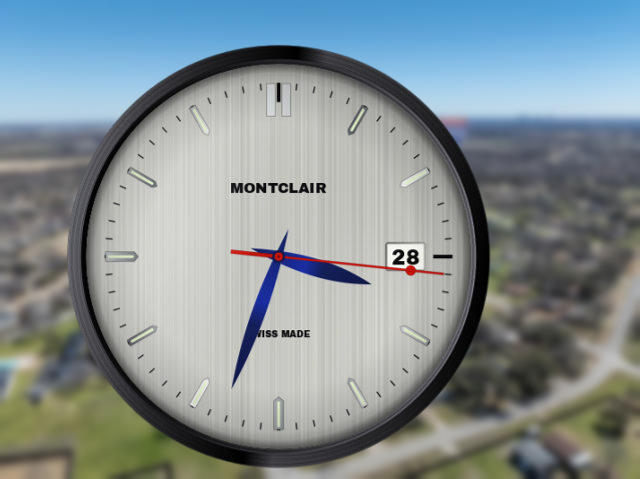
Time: **3:33:16**
